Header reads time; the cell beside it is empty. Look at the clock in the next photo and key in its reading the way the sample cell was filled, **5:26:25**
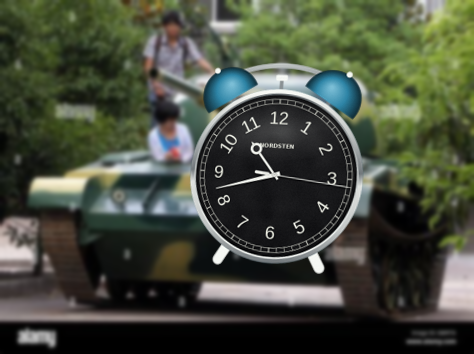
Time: **10:42:16**
